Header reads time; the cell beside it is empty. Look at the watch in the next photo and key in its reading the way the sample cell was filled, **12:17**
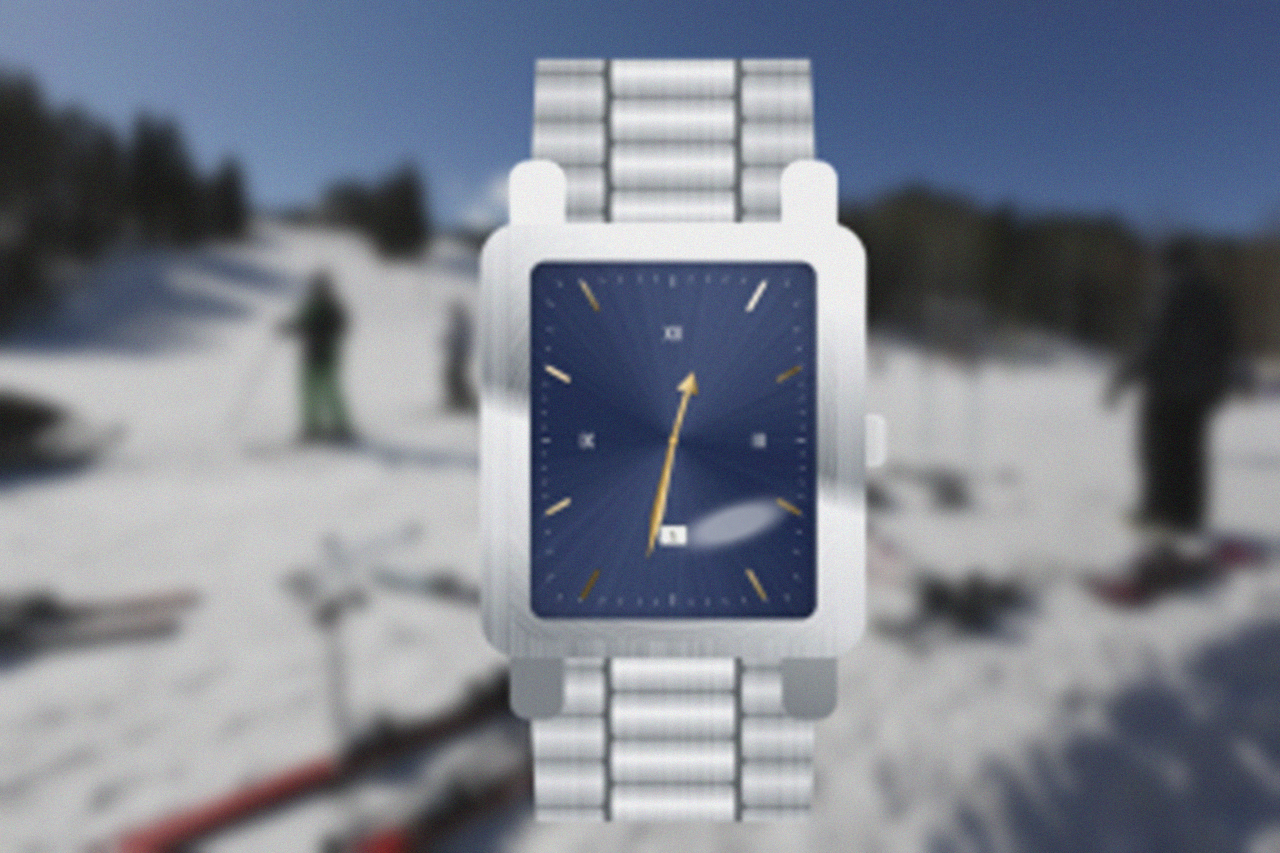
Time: **12:32**
